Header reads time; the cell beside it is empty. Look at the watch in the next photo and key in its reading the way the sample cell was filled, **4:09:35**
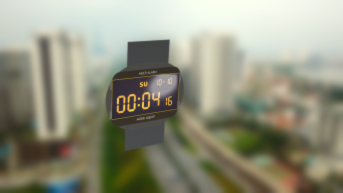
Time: **0:04:16**
